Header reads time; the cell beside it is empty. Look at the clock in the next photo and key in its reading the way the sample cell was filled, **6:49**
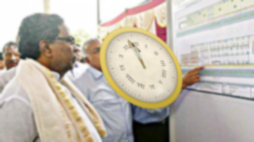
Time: **11:58**
